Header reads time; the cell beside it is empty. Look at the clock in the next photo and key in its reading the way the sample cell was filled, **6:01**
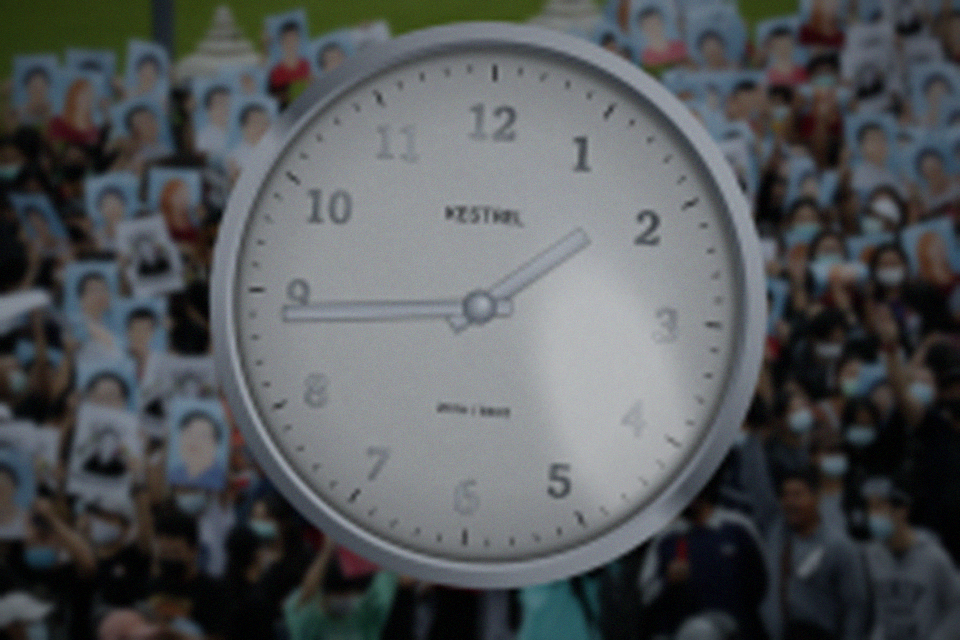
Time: **1:44**
